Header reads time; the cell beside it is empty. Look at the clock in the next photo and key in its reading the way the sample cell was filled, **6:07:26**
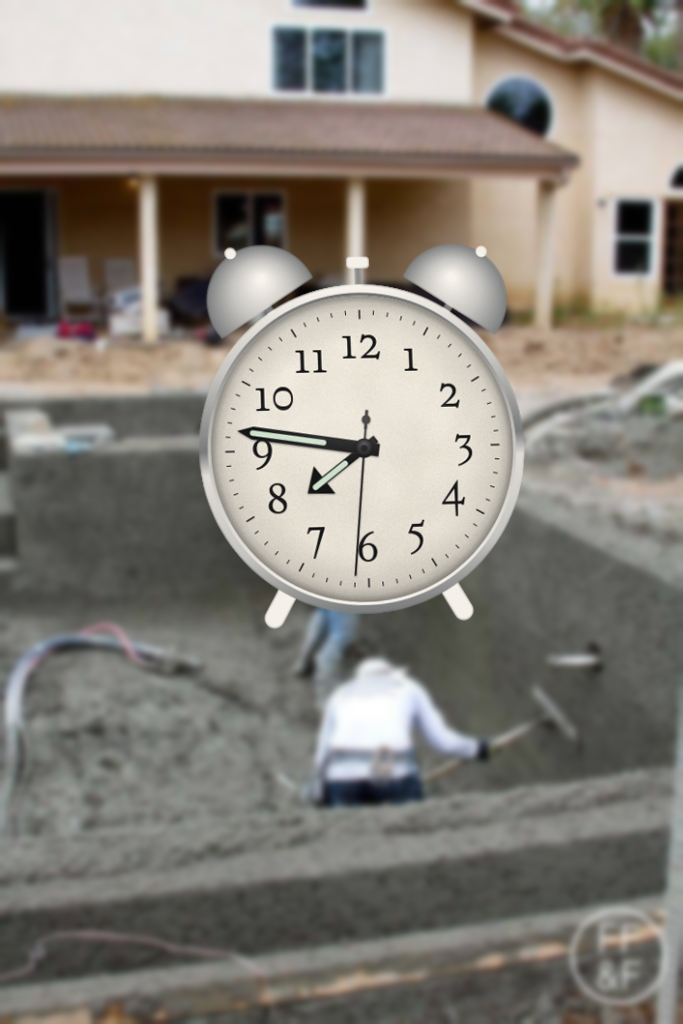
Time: **7:46:31**
